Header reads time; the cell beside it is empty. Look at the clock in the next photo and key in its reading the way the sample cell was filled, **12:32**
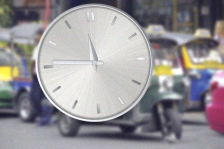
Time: **11:46**
